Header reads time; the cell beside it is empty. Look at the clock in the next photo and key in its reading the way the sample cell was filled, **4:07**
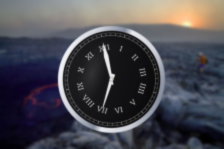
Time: **7:00**
